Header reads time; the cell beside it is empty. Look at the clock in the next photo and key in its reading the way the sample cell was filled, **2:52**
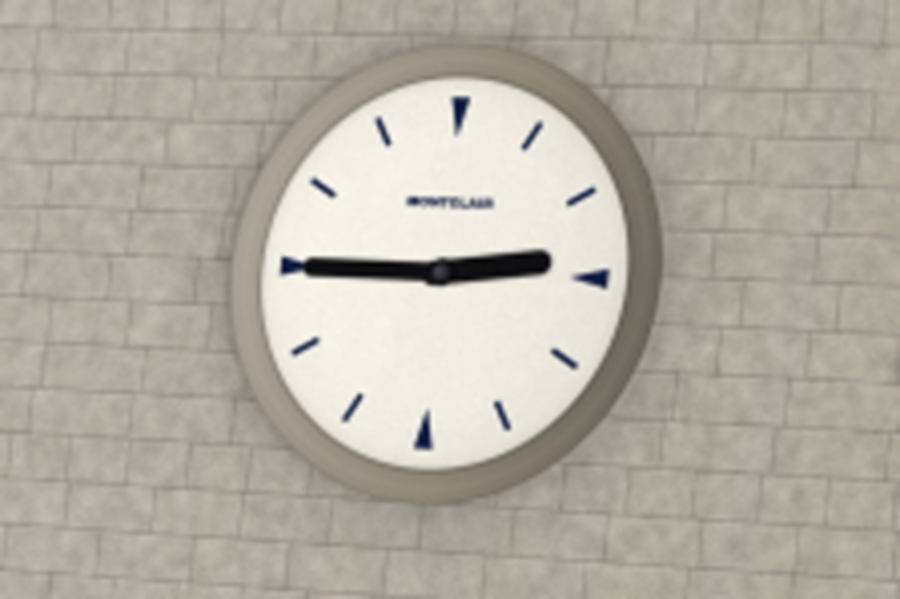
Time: **2:45**
